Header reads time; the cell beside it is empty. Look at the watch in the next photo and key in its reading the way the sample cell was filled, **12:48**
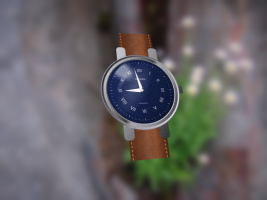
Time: **8:58**
